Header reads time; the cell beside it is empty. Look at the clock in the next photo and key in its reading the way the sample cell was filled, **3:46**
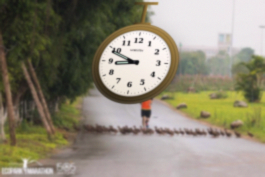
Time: **8:49**
